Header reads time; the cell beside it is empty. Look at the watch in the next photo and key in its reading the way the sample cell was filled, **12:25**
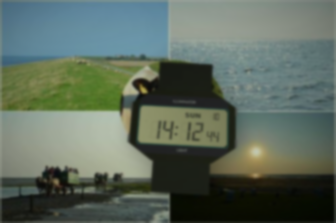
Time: **14:12**
